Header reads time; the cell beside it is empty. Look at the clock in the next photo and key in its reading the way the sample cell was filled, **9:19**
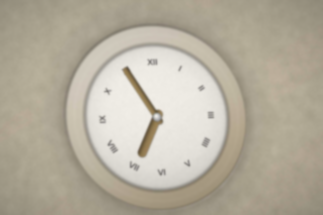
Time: **6:55**
